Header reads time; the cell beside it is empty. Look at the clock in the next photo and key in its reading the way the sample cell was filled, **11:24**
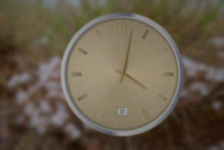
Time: **4:02**
